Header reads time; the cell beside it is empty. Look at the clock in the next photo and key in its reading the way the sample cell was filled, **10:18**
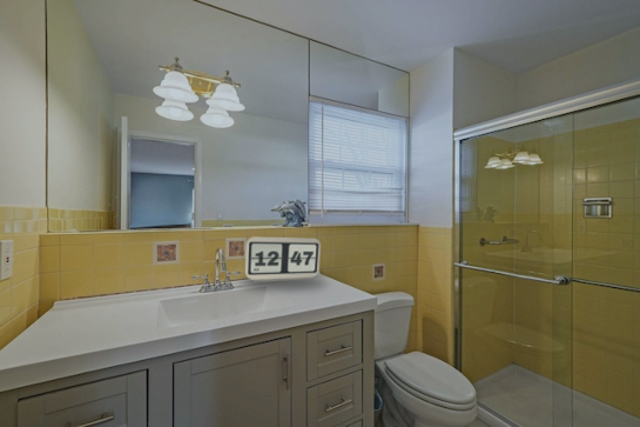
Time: **12:47**
